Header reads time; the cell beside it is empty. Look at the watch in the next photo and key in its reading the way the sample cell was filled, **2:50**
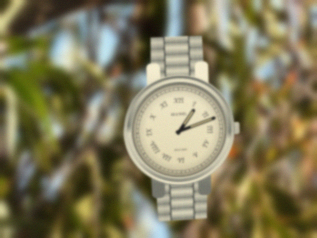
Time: **1:12**
